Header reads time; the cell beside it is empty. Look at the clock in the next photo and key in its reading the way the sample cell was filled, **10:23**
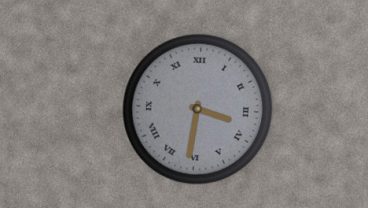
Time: **3:31**
